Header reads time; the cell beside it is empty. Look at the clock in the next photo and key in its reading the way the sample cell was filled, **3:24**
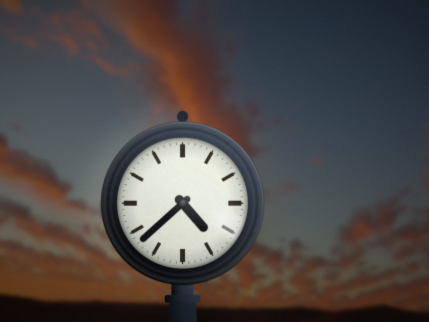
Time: **4:38**
